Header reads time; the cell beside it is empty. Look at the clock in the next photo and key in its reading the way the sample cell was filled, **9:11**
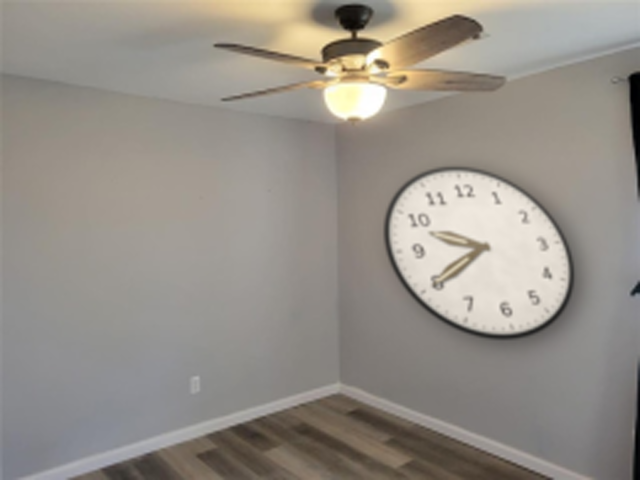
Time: **9:40**
